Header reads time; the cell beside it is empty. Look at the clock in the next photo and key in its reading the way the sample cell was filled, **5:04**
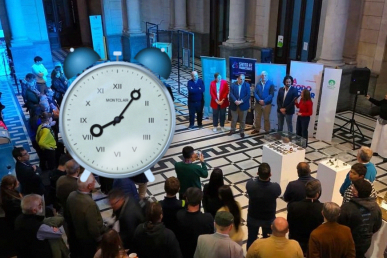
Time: **8:06**
